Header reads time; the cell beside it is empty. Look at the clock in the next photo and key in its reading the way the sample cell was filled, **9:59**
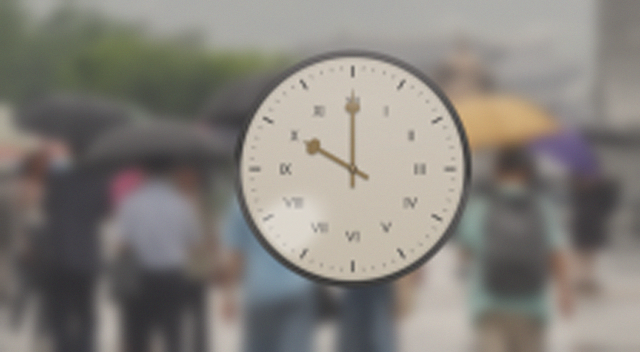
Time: **10:00**
